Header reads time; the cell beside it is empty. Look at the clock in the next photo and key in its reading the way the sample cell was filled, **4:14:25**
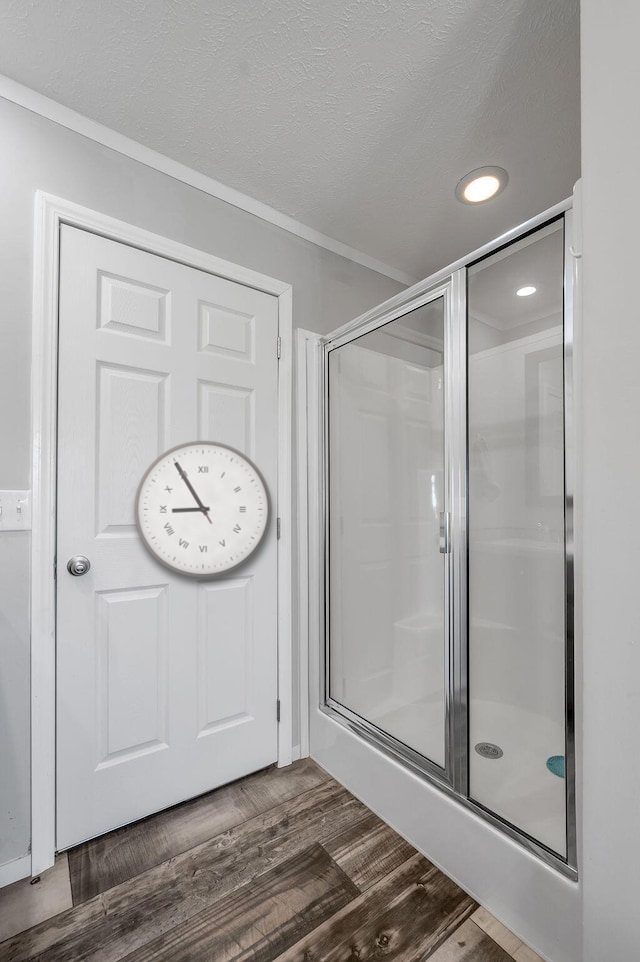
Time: **8:54:55**
